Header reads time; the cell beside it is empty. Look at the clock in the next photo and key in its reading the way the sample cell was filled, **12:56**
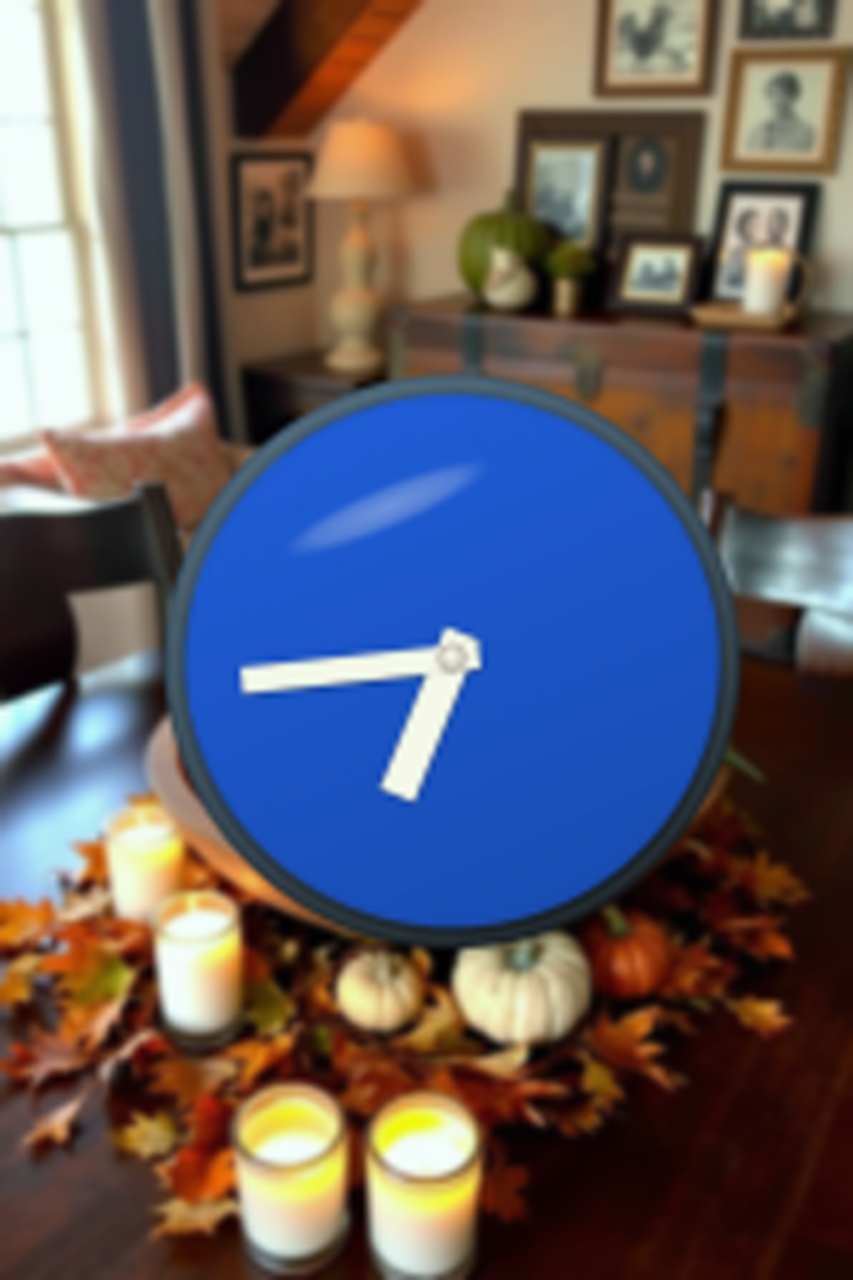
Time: **6:44**
